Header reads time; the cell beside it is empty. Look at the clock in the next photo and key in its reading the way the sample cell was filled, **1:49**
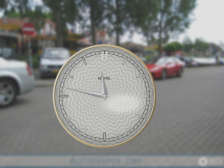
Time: **11:47**
